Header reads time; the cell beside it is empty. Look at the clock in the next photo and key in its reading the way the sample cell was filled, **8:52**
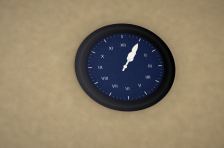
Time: **1:05**
